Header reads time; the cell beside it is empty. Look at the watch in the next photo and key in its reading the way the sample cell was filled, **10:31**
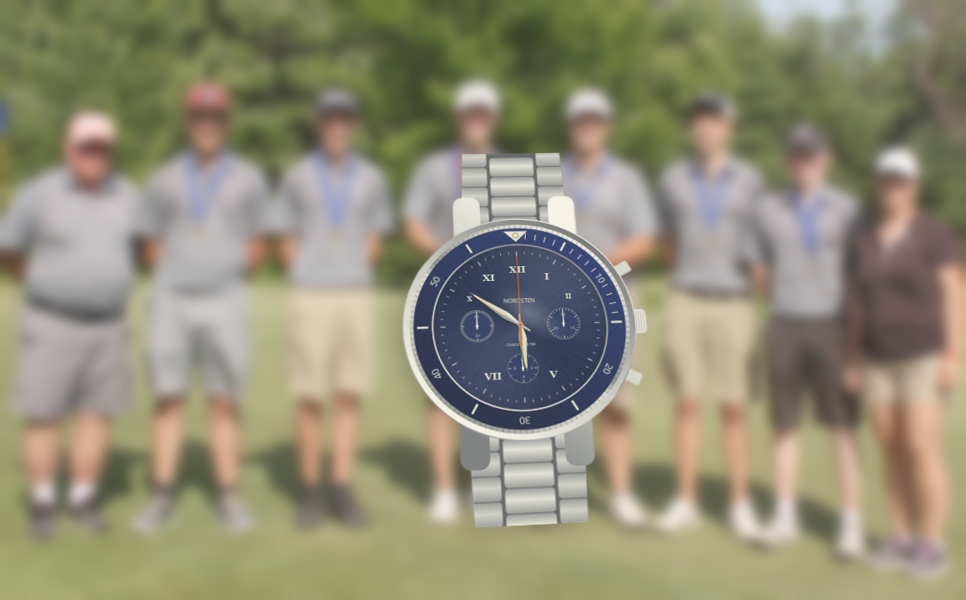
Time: **5:51**
